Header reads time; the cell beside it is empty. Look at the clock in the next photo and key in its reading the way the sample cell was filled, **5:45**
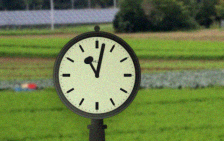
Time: **11:02**
